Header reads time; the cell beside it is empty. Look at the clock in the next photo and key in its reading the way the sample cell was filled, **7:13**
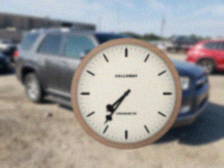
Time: **7:36**
